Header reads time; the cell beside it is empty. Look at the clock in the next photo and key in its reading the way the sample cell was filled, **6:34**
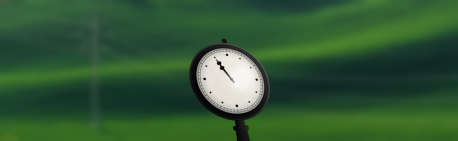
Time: **10:55**
